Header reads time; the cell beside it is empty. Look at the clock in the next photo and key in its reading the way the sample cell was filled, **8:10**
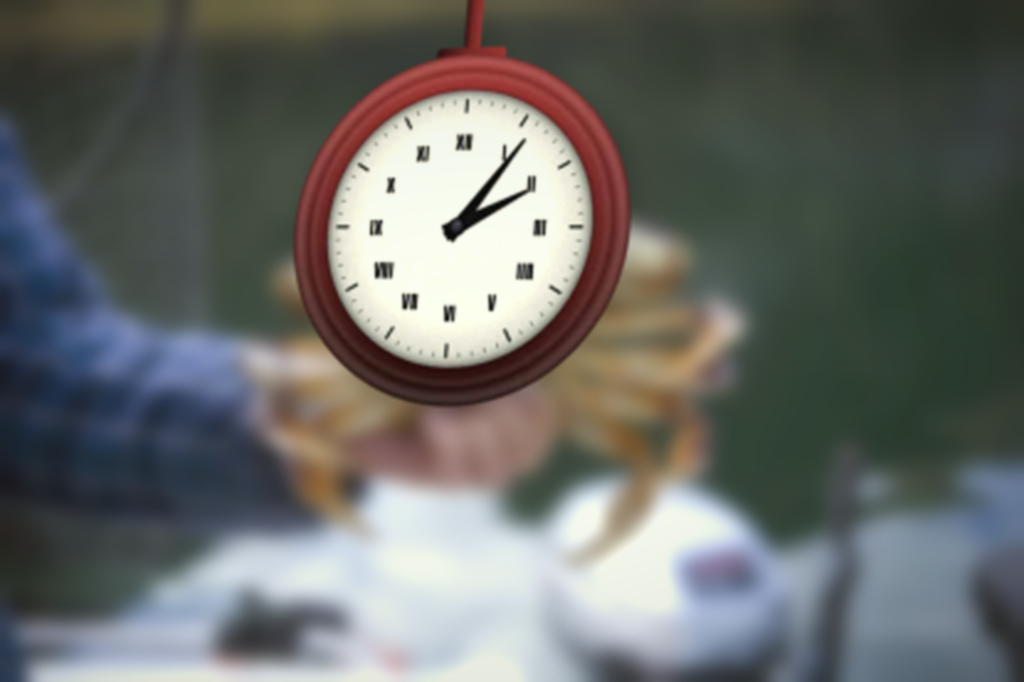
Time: **2:06**
